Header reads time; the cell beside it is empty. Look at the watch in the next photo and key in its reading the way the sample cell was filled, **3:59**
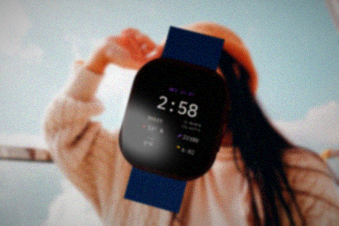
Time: **2:58**
